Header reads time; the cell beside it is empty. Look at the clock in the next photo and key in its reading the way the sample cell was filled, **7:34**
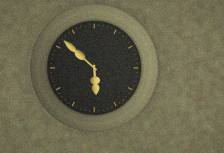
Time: **5:52**
